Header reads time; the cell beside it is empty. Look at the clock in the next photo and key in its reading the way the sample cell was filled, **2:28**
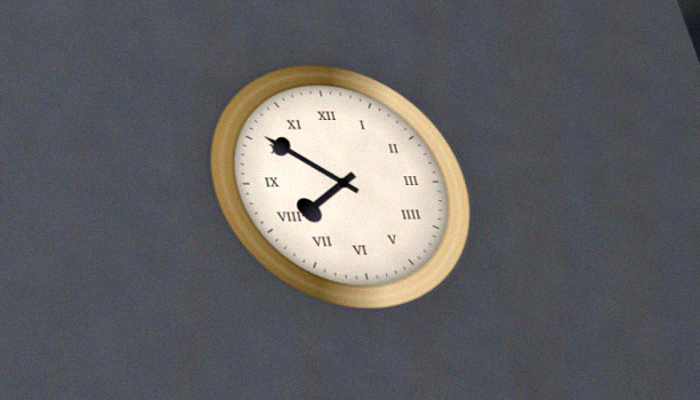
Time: **7:51**
